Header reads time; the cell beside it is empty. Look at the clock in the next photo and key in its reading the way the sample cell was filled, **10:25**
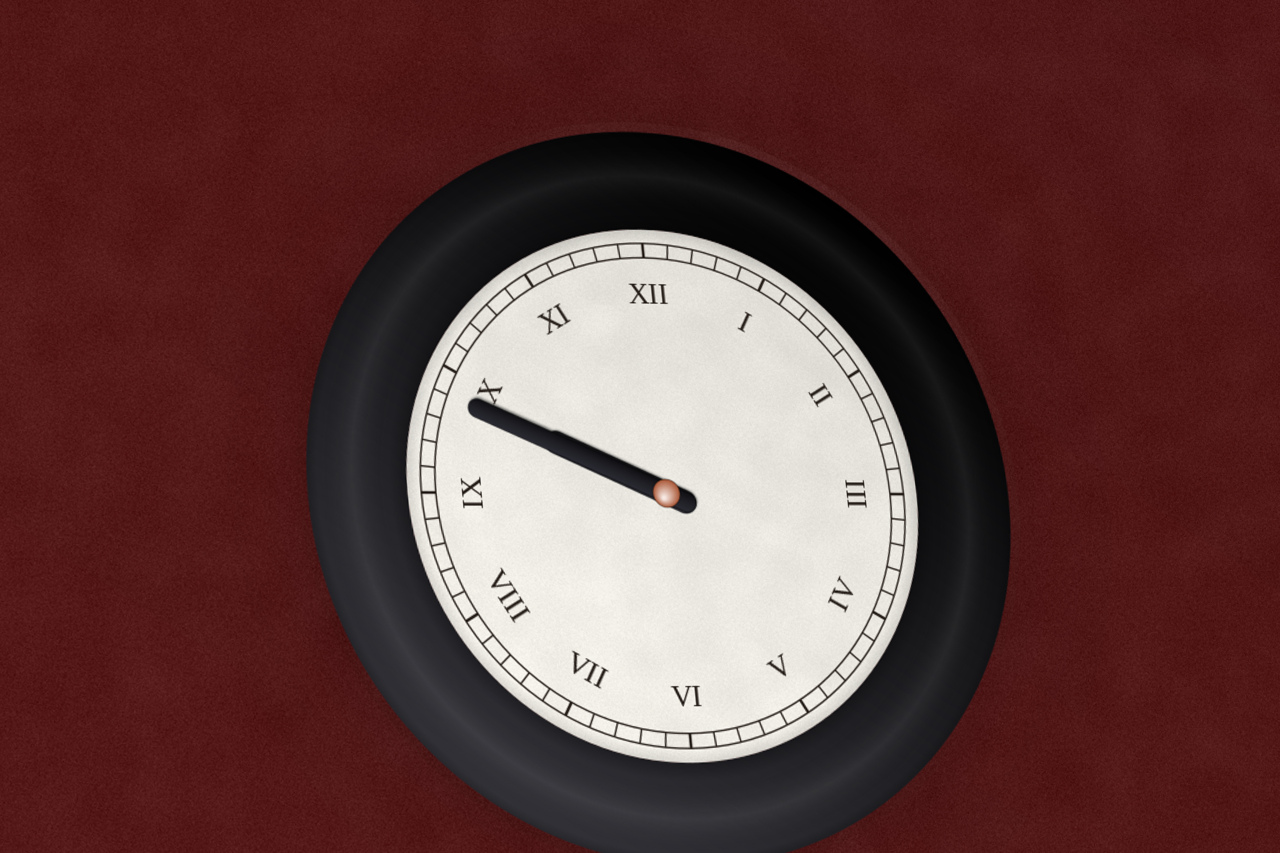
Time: **9:49**
